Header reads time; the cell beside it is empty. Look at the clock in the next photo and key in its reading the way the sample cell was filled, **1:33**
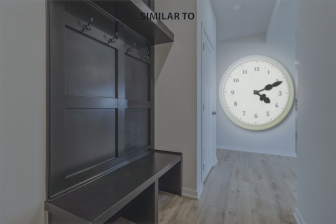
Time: **4:11**
